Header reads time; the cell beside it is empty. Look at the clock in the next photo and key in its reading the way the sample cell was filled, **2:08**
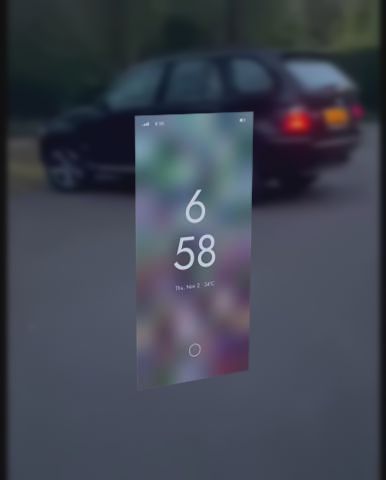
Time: **6:58**
